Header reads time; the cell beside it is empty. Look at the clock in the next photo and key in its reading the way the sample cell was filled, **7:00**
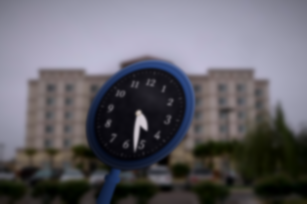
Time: **4:27**
